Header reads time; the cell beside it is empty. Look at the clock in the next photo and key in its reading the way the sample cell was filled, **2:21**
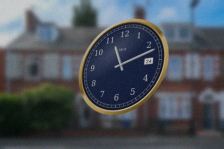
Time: **11:12**
